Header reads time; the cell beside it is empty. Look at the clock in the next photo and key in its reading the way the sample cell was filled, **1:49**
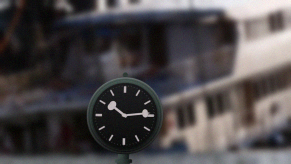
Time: **10:14**
